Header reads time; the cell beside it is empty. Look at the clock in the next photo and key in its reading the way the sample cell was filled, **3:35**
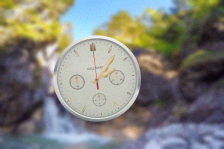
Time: **2:07**
